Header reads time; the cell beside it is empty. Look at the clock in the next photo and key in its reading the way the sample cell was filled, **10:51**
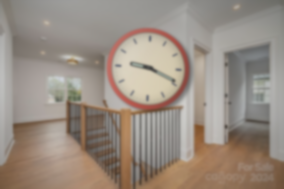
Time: **9:19**
